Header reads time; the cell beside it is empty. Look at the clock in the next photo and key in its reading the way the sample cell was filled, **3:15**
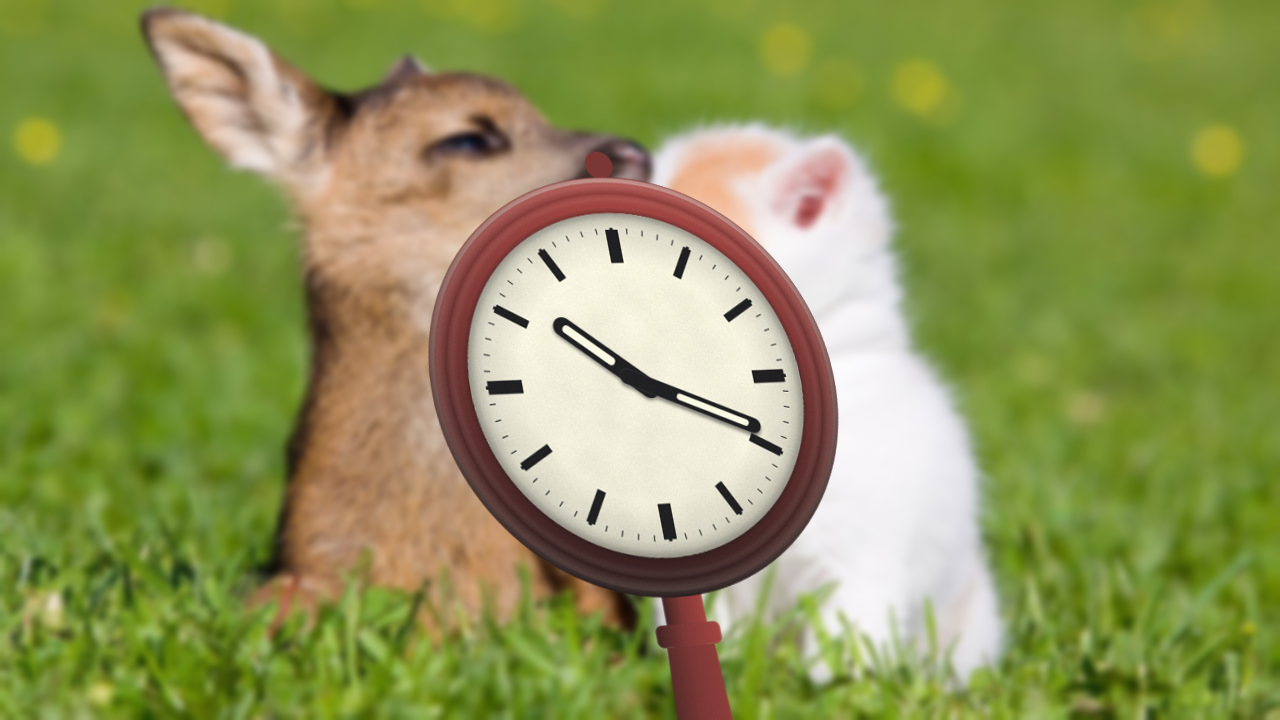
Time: **10:19**
